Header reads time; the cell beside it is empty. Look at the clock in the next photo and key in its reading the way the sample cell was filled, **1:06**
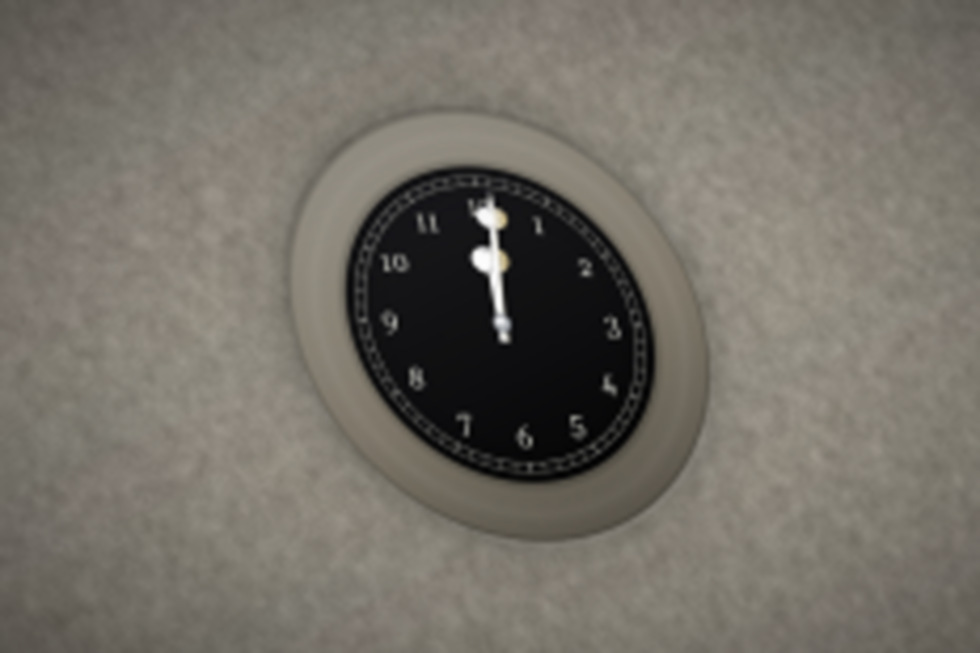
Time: **12:01**
